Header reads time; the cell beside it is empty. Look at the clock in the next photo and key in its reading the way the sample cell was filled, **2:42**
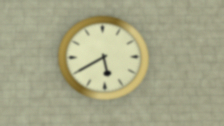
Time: **5:40**
